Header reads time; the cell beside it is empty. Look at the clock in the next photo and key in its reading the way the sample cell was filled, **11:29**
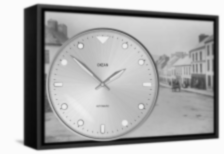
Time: **1:52**
